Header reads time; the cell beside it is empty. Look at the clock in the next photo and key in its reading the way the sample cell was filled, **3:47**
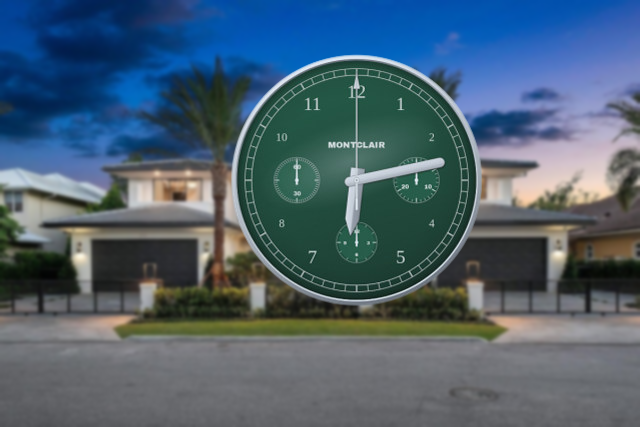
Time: **6:13**
